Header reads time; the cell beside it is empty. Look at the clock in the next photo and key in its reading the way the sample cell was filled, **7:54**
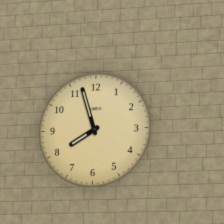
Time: **7:57**
